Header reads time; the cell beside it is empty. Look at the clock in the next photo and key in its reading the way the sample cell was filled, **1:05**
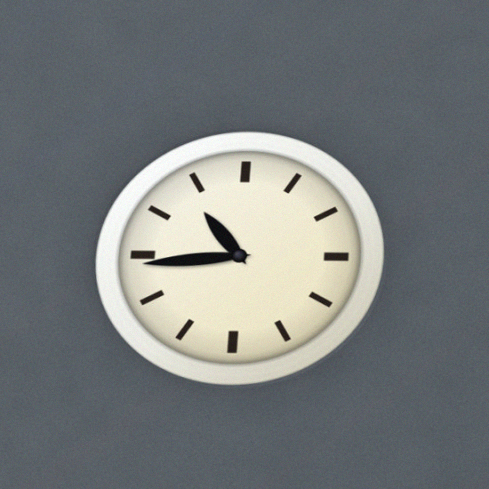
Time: **10:44**
